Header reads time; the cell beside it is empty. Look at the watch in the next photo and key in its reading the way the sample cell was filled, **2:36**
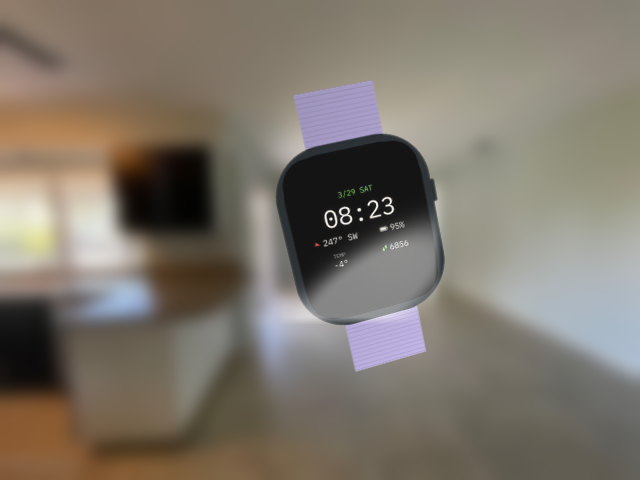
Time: **8:23**
